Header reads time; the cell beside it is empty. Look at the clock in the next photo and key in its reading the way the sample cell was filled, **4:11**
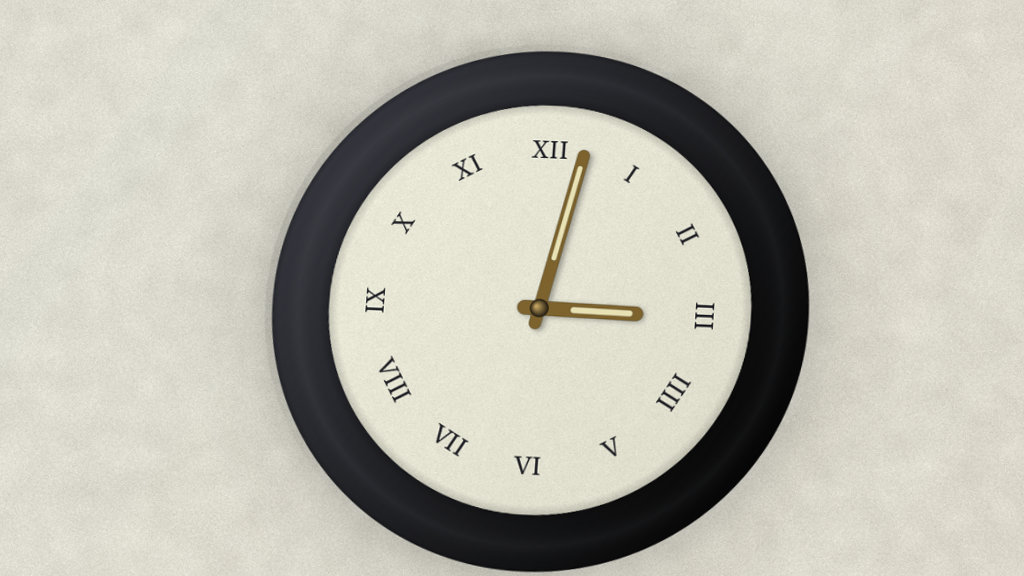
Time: **3:02**
